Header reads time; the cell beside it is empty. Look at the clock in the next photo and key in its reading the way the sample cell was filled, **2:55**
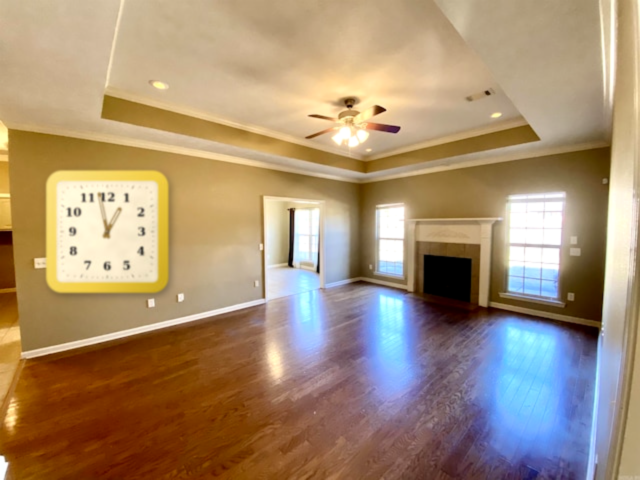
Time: **12:58**
